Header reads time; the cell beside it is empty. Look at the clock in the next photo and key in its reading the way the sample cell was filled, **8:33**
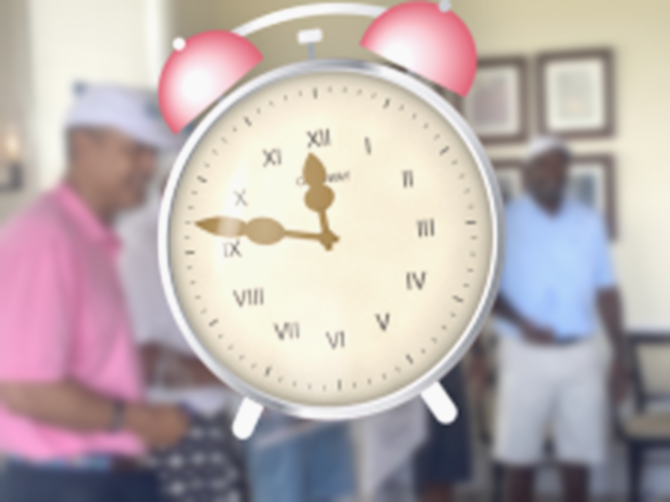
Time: **11:47**
